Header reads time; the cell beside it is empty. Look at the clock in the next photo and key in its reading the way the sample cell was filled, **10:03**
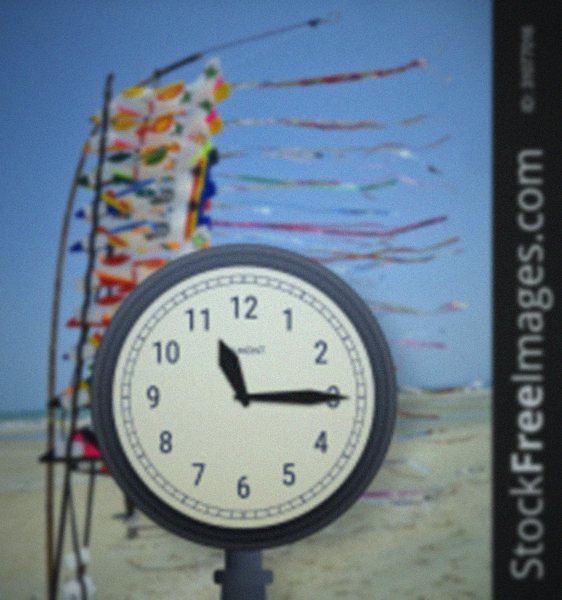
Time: **11:15**
